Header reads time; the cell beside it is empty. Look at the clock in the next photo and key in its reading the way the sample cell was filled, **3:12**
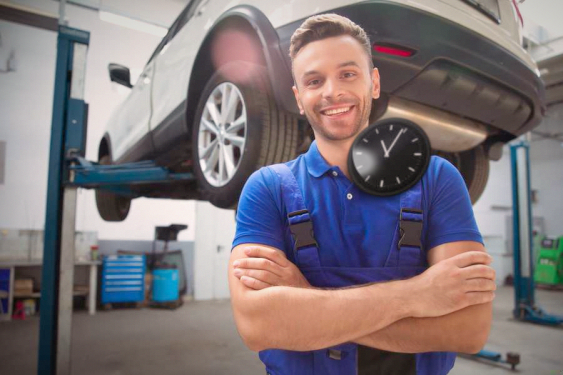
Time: **11:04**
